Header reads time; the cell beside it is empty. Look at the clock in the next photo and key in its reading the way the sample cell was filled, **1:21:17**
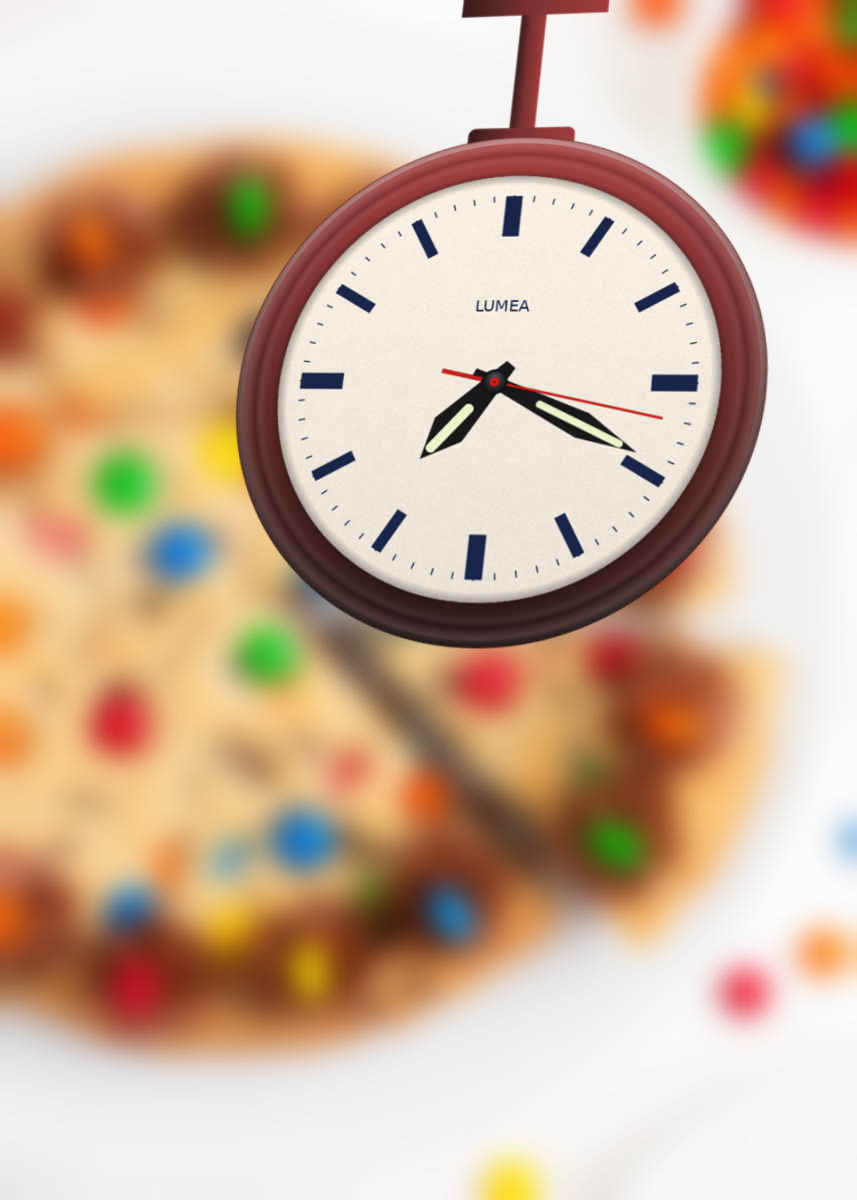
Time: **7:19:17**
